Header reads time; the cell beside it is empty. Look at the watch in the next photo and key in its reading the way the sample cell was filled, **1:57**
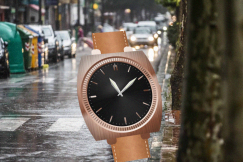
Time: **11:09**
